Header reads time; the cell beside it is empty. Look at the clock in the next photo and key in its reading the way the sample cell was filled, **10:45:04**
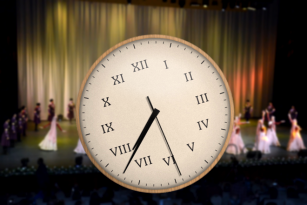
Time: **7:37:29**
